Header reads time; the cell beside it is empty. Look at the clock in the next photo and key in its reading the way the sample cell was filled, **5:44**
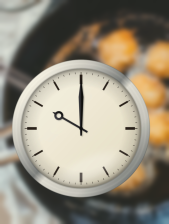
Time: **10:00**
